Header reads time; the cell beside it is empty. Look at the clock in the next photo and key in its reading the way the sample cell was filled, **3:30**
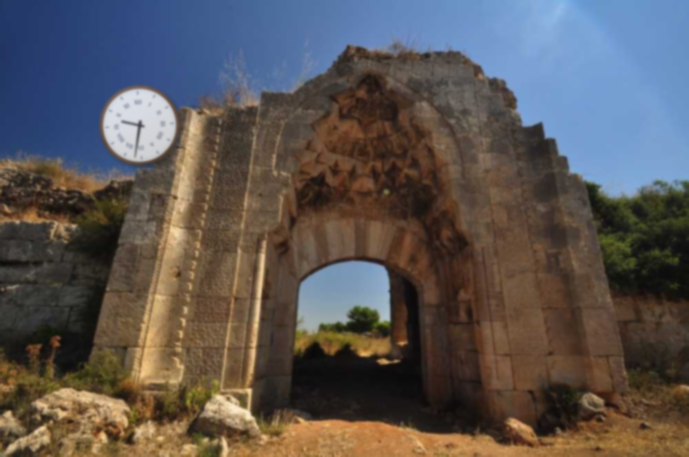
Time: **9:32**
